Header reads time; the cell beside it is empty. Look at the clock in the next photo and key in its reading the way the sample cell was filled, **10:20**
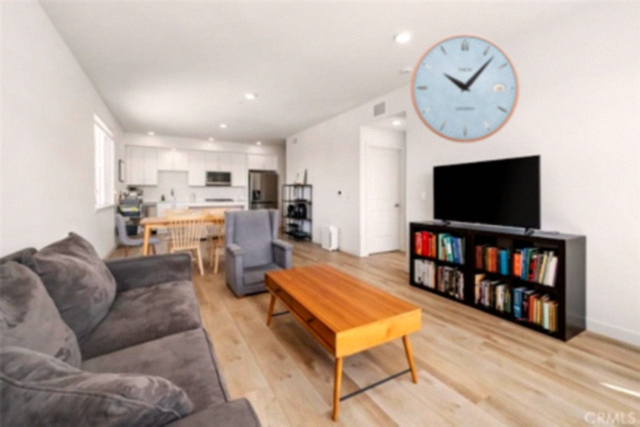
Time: **10:07**
